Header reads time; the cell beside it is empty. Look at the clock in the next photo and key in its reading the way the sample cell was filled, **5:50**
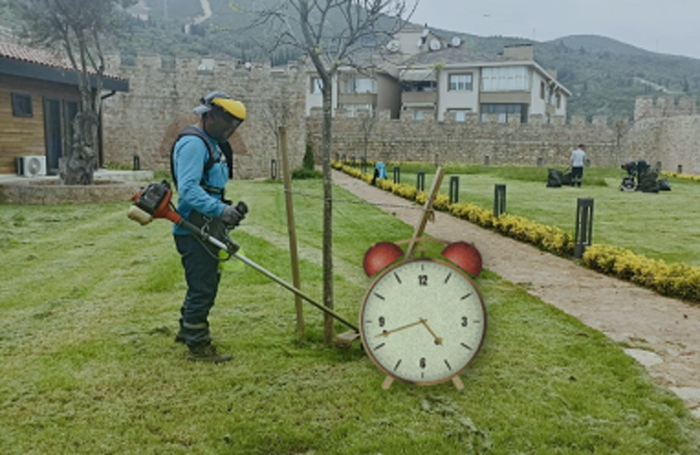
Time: **4:42**
